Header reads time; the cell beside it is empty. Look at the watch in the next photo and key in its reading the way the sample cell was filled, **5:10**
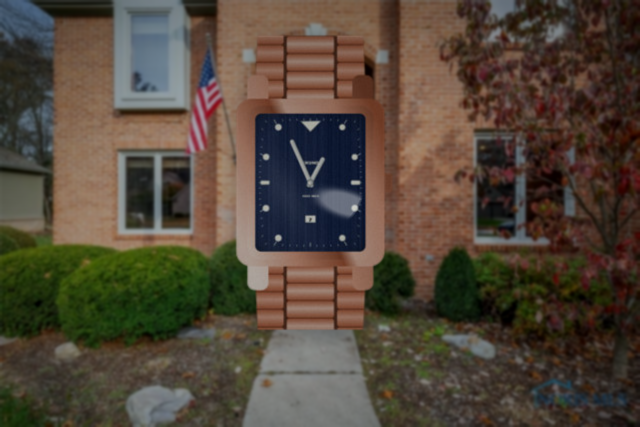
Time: **12:56**
